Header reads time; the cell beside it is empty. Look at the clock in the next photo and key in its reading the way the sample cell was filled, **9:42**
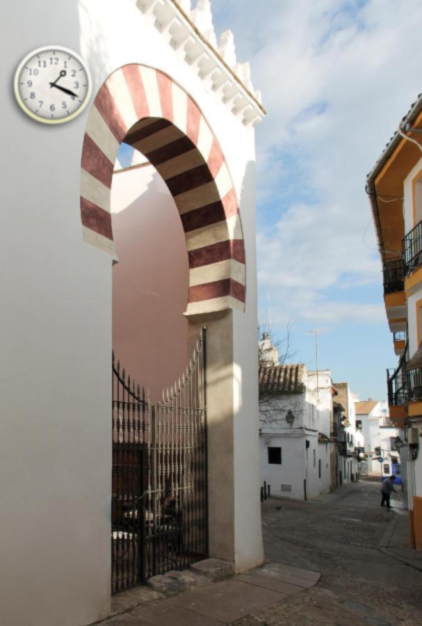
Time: **1:19**
